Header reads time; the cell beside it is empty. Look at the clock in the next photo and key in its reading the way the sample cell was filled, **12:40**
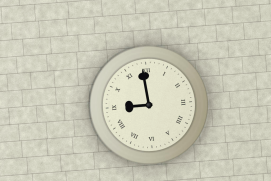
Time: **8:59**
